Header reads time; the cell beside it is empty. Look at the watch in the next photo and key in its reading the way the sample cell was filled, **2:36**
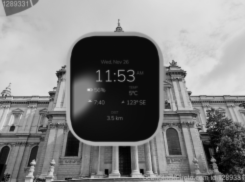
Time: **11:53**
